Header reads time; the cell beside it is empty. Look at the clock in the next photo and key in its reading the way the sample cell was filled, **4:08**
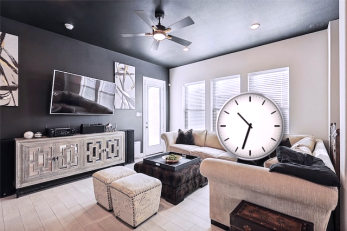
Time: **10:33**
